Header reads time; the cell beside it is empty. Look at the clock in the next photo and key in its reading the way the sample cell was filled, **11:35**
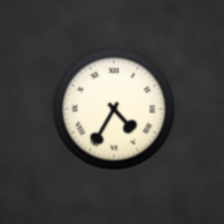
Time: **4:35**
